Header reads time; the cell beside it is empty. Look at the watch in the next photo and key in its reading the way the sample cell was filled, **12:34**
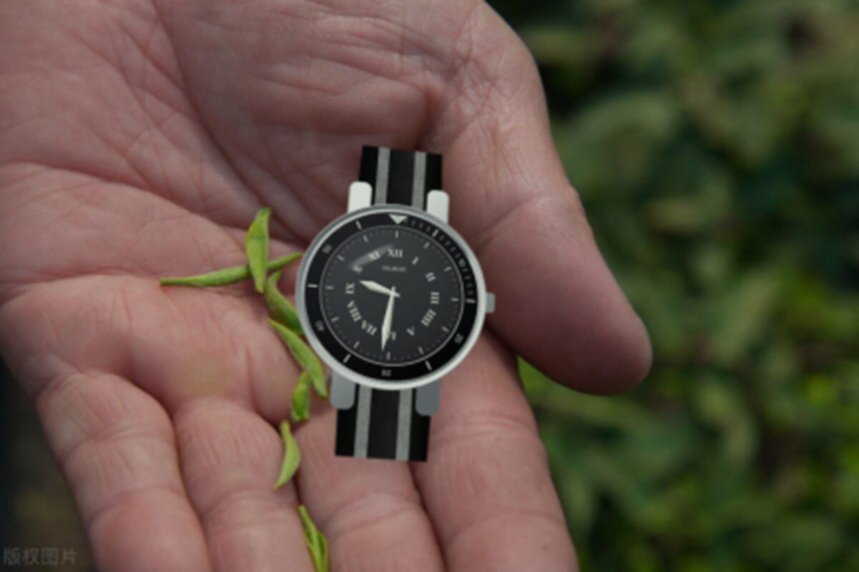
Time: **9:31**
